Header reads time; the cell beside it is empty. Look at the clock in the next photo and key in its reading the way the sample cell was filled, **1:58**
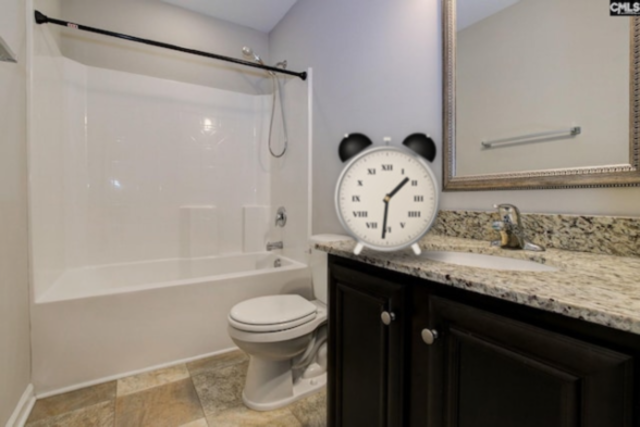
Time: **1:31**
